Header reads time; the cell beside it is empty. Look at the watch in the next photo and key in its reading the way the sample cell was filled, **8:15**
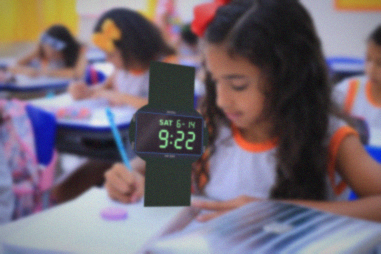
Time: **9:22**
